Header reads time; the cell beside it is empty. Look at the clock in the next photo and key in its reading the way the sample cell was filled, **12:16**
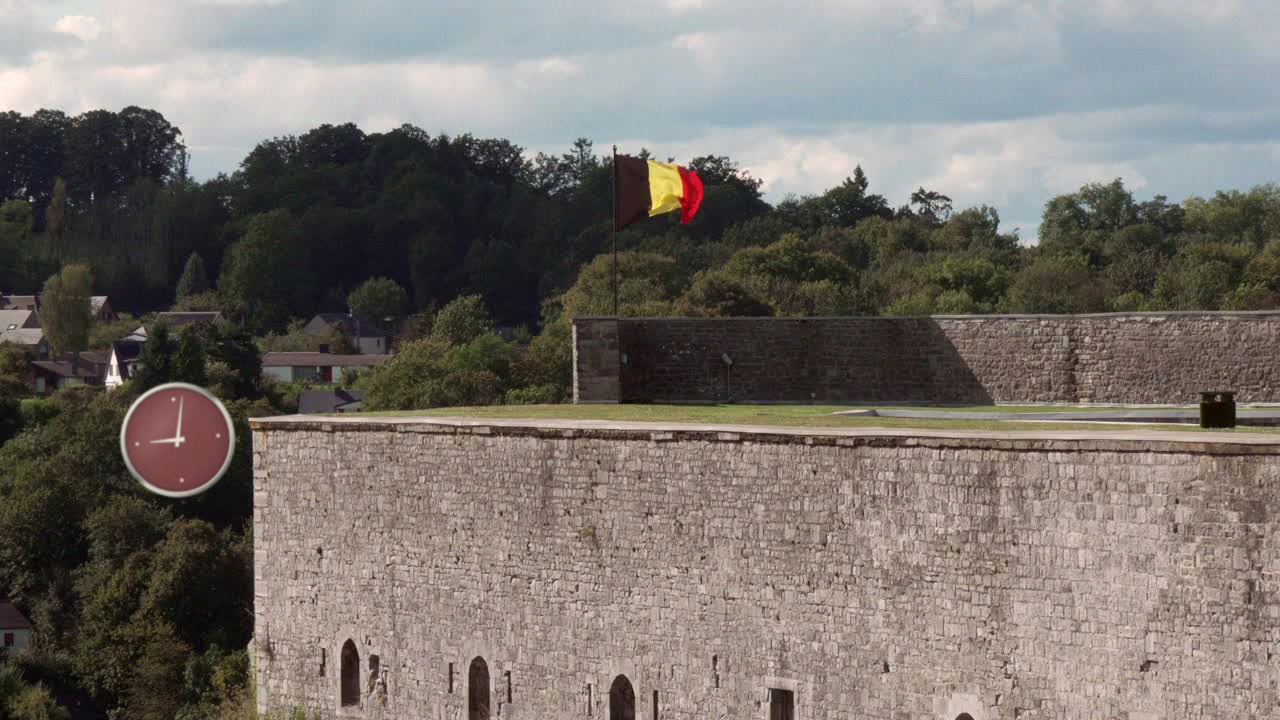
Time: **9:02**
